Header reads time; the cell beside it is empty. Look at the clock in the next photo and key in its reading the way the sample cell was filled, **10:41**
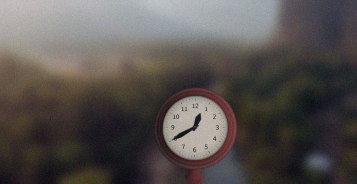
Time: **12:40**
